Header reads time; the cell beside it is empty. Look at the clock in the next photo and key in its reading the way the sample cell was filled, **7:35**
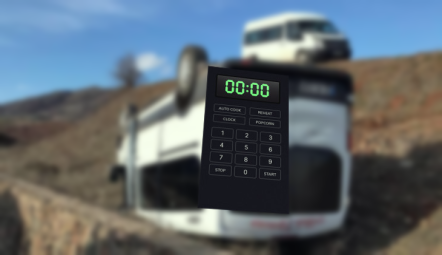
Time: **0:00**
